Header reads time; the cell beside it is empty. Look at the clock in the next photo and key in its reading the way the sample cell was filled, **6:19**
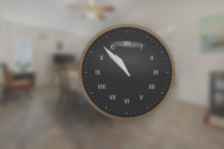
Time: **10:53**
